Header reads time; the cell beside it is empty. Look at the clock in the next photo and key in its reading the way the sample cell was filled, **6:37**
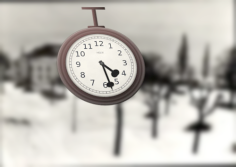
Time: **4:28**
